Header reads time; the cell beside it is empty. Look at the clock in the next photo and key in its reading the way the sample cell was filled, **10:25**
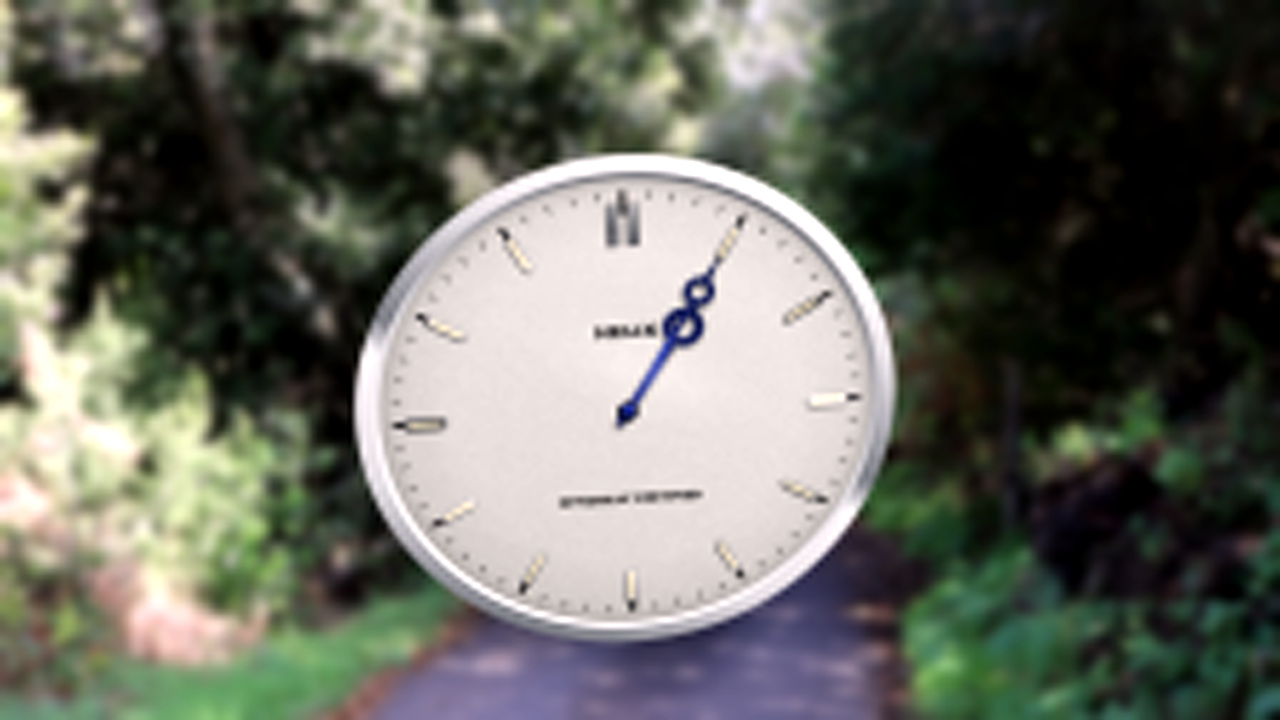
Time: **1:05**
